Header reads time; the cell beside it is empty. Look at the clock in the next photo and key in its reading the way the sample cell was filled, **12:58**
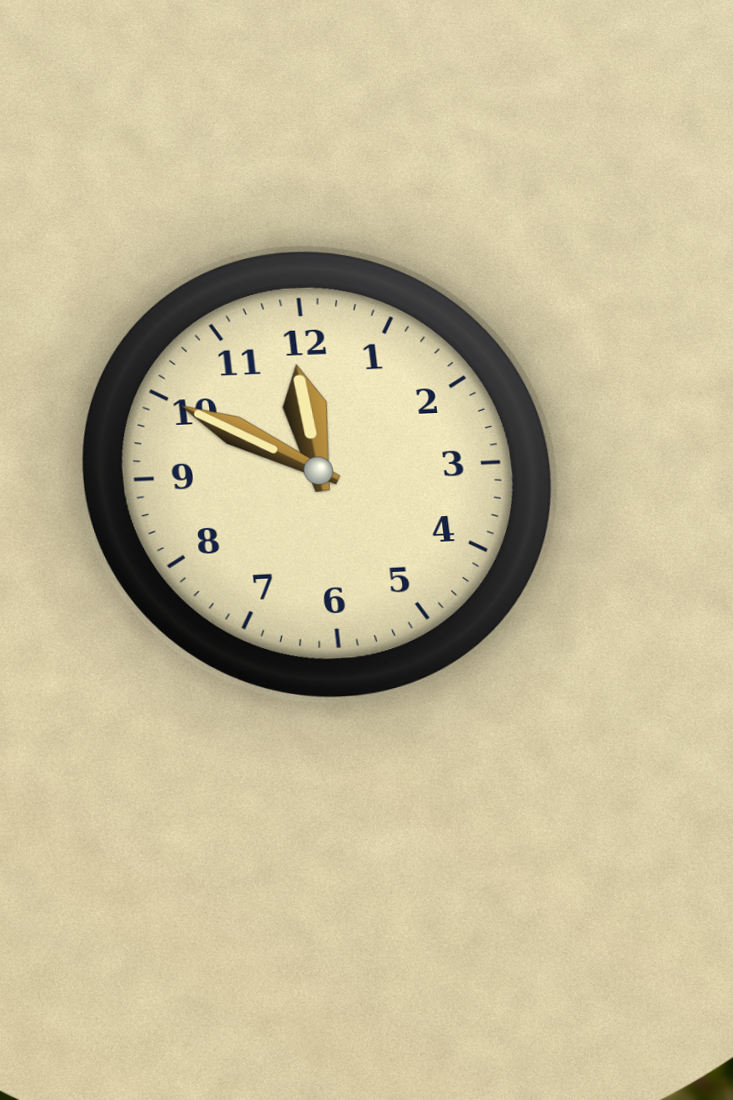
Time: **11:50**
